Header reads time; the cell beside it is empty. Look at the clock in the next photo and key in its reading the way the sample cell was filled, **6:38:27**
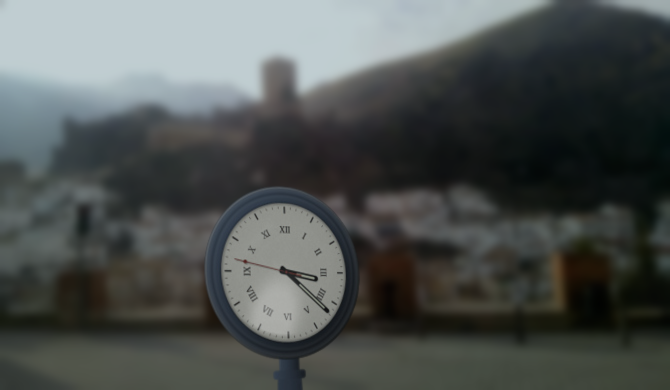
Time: **3:21:47**
